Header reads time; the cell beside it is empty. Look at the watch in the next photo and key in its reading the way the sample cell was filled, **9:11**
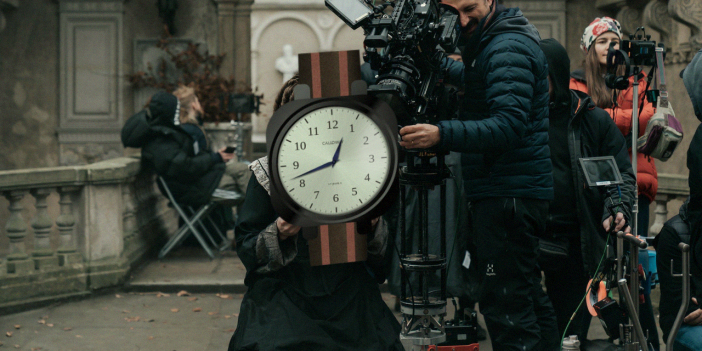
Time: **12:42**
